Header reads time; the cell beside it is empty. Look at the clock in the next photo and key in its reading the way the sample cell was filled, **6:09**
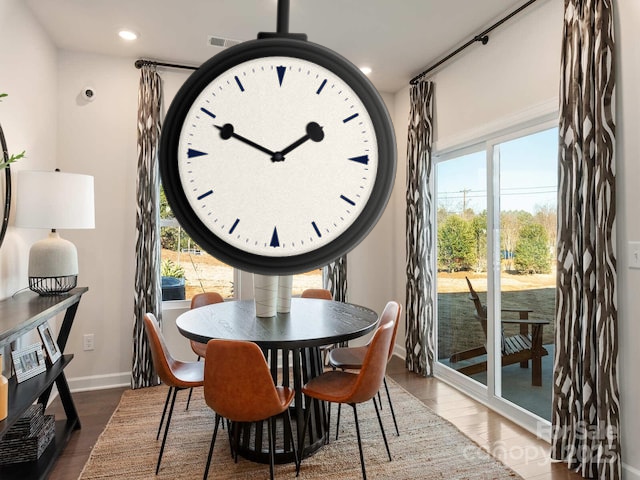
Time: **1:49**
